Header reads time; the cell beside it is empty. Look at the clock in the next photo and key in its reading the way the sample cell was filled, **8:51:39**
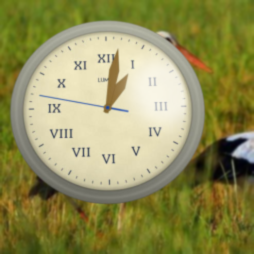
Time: **1:01:47**
